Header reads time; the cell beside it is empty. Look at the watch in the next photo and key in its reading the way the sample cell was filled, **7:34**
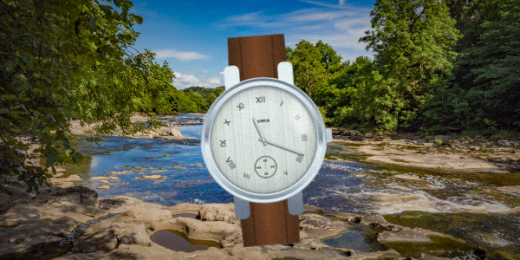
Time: **11:19**
